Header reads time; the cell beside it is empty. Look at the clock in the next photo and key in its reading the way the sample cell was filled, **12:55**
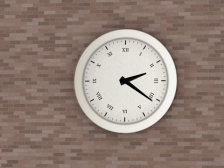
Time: **2:21**
